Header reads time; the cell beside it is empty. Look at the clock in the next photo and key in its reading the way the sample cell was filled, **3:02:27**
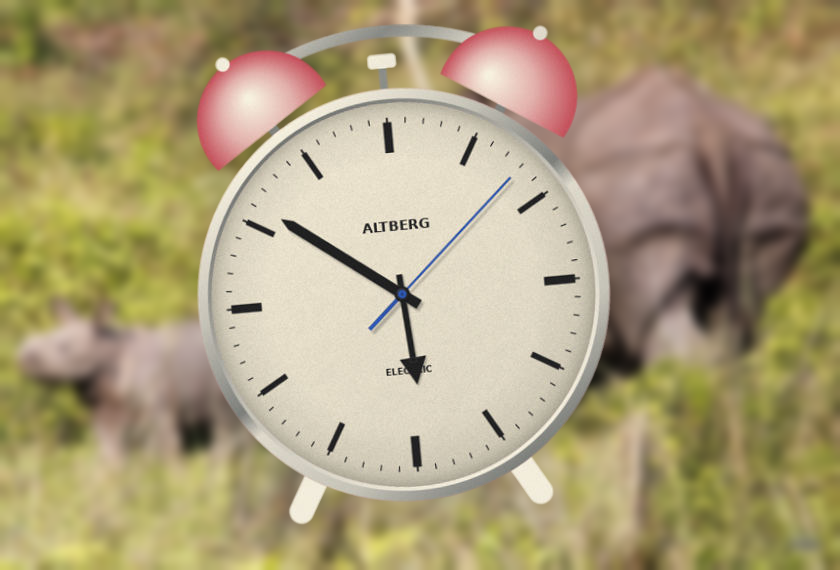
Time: **5:51:08**
